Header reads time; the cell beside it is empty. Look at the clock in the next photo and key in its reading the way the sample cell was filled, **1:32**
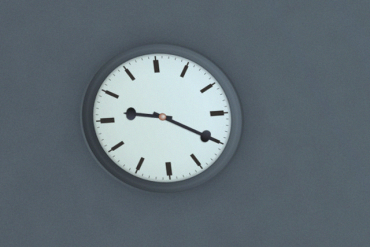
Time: **9:20**
